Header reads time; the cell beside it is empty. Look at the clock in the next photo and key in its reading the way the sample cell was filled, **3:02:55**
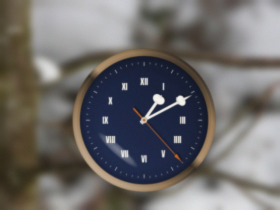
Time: **1:10:23**
